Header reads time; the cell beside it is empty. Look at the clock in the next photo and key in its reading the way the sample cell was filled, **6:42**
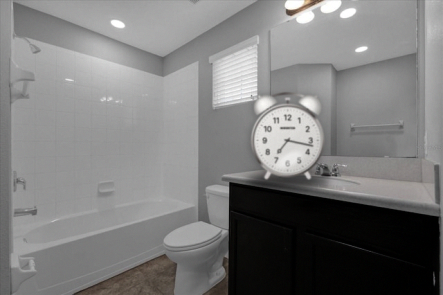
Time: **7:17**
